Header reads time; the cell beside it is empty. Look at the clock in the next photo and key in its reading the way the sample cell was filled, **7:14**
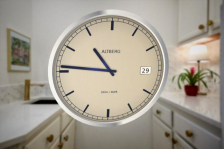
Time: **10:46**
